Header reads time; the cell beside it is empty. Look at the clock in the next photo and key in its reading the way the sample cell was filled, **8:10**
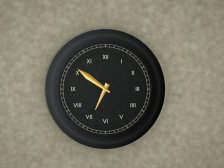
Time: **6:51**
